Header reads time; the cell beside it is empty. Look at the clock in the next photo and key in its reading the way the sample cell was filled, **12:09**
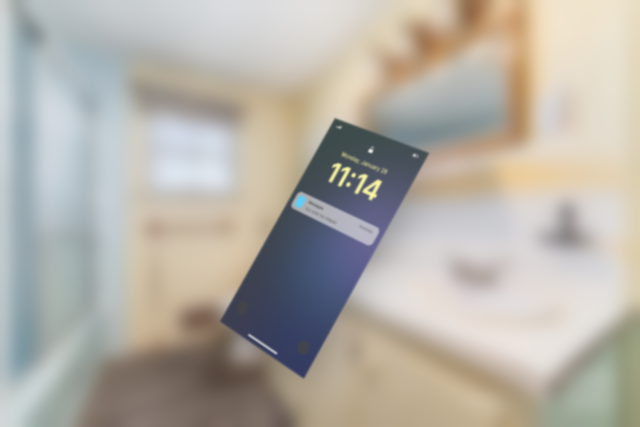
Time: **11:14**
